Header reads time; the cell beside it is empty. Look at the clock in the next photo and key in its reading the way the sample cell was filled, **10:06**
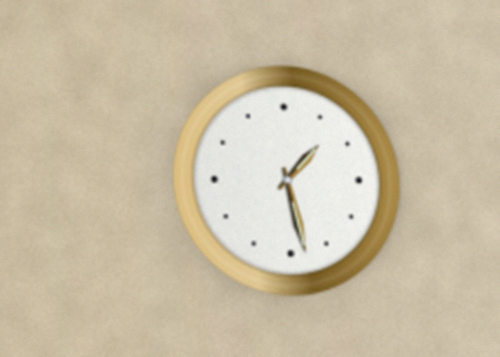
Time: **1:28**
